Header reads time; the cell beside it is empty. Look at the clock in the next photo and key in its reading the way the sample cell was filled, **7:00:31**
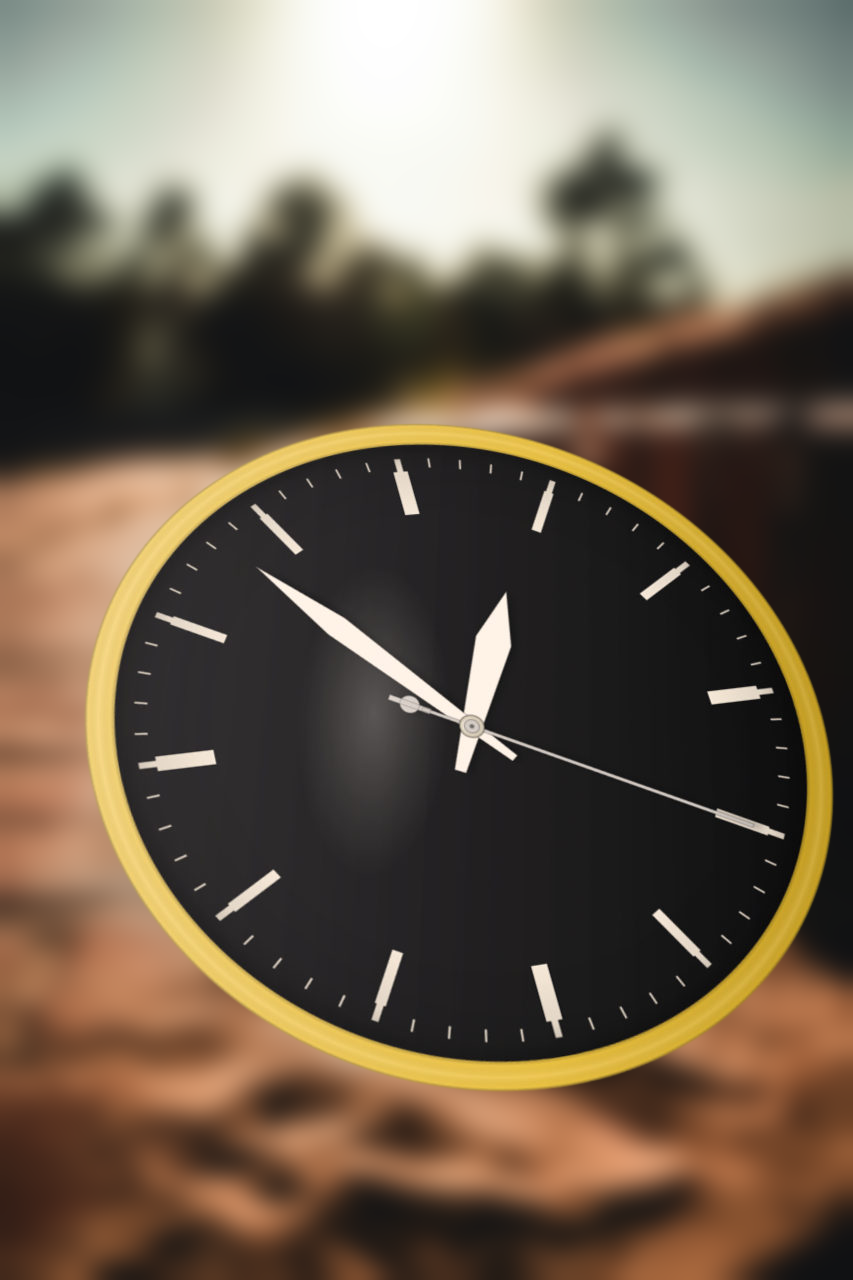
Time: **12:53:20**
